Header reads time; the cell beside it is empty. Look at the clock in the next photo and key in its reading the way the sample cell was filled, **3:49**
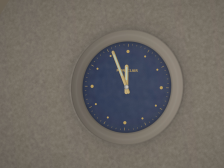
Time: **11:56**
